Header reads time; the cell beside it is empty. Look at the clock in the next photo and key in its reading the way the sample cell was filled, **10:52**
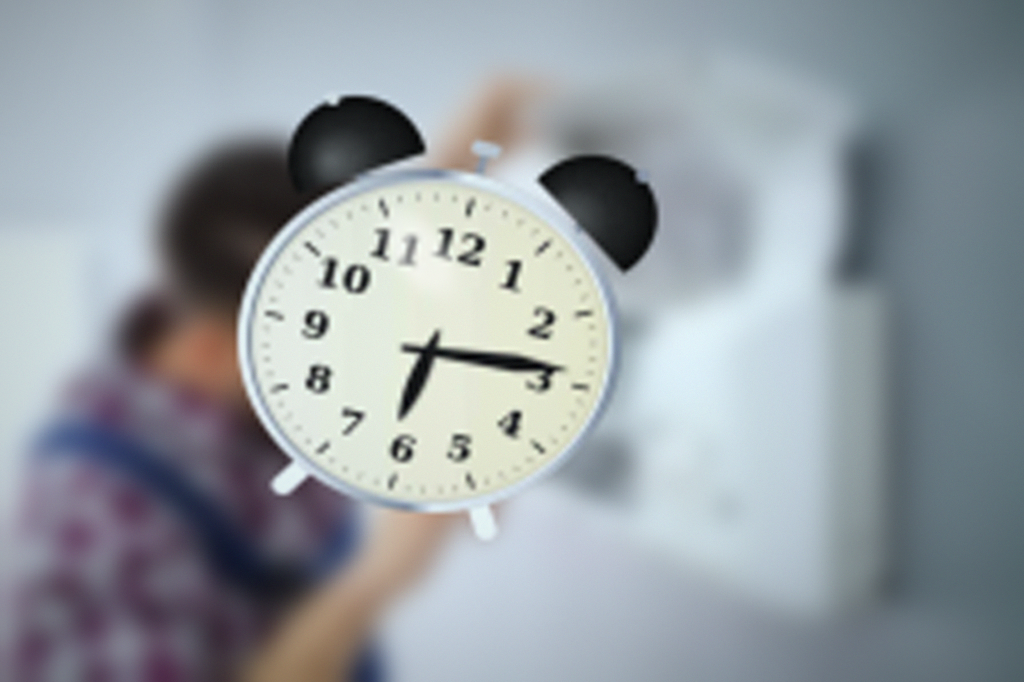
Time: **6:14**
